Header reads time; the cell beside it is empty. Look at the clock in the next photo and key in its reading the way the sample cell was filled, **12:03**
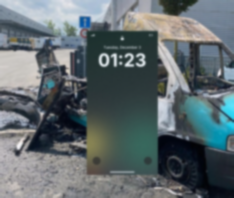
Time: **1:23**
